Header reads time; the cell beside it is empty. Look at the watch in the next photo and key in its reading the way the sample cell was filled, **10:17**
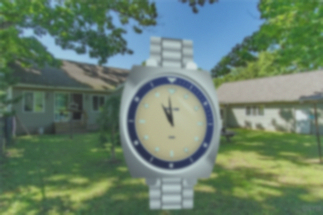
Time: **10:59**
